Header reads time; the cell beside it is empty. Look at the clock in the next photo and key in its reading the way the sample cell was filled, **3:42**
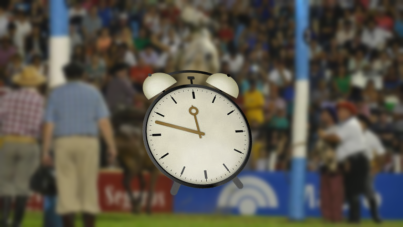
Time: **11:48**
